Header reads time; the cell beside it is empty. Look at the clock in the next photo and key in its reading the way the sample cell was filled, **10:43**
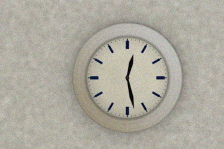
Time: **12:28**
